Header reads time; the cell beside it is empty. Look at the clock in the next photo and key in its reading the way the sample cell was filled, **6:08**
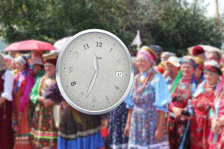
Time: **11:33**
